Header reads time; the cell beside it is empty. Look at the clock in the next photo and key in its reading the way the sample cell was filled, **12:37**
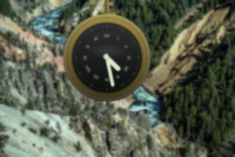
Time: **4:28**
